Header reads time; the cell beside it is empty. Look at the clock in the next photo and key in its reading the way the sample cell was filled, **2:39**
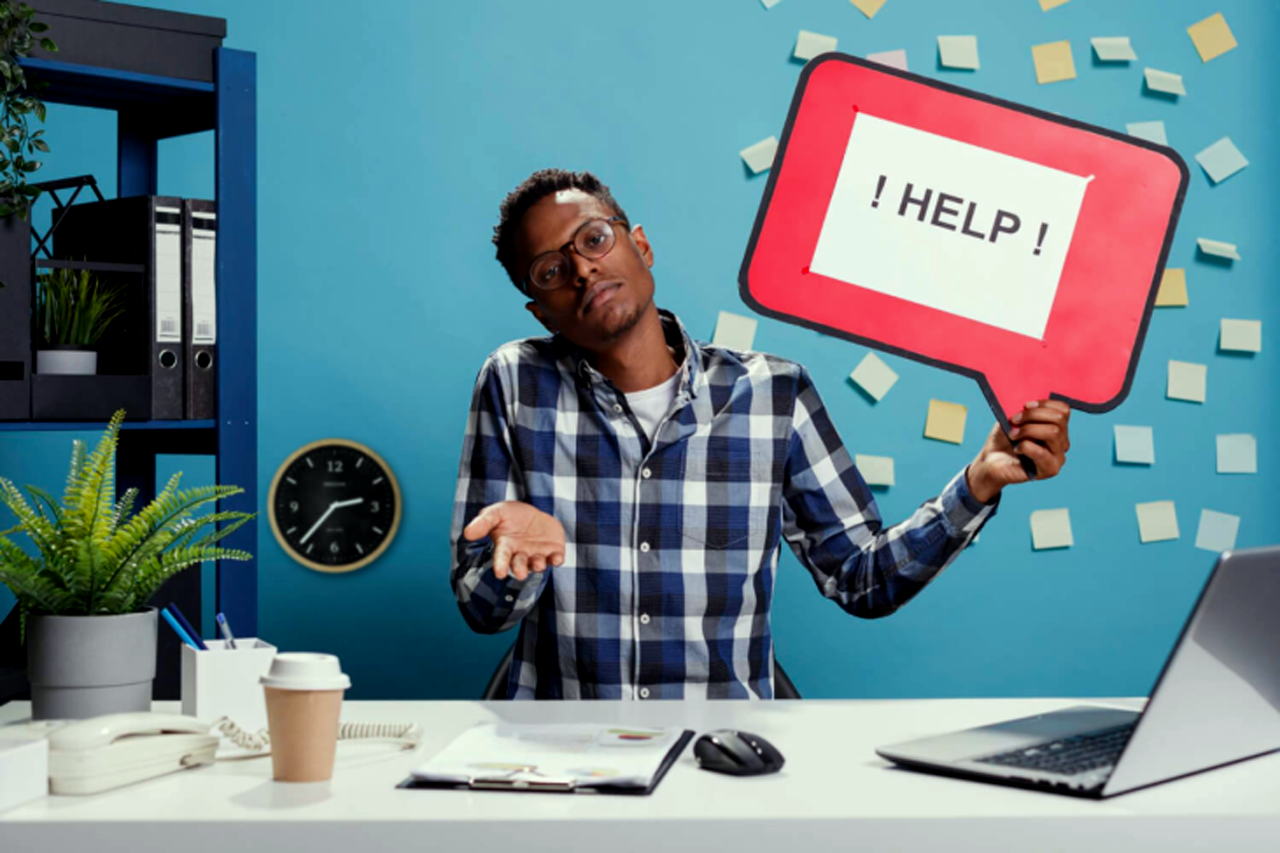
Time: **2:37**
